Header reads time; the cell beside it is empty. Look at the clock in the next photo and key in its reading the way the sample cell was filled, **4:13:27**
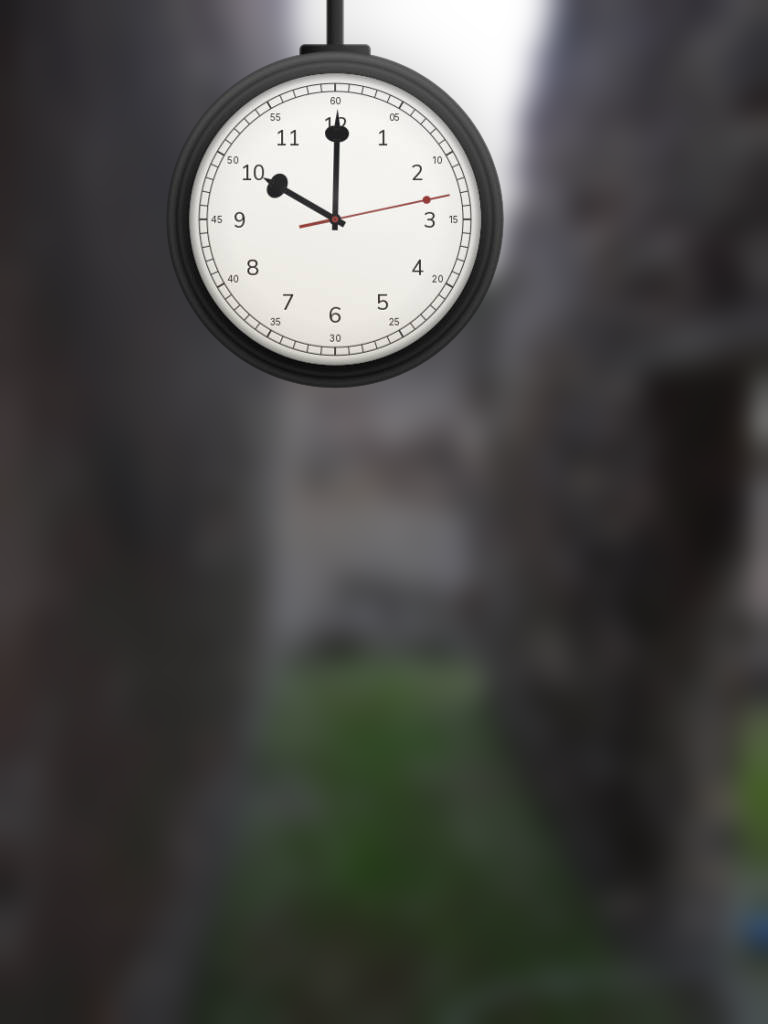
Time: **10:00:13**
